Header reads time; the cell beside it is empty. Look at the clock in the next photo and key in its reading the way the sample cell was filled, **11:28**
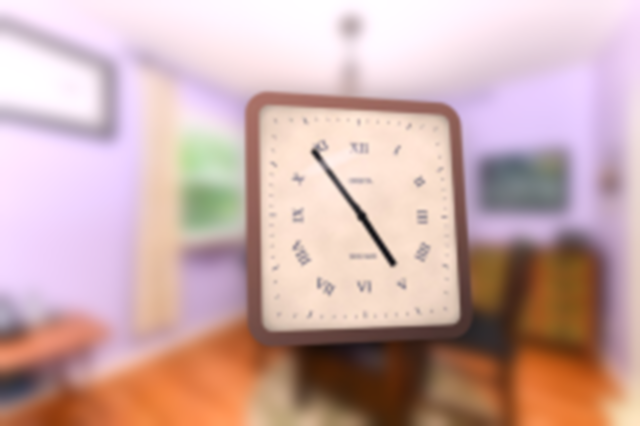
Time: **4:54**
